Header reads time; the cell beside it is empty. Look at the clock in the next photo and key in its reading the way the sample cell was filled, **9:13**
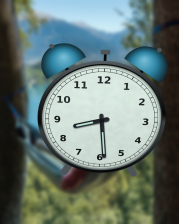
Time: **8:29**
